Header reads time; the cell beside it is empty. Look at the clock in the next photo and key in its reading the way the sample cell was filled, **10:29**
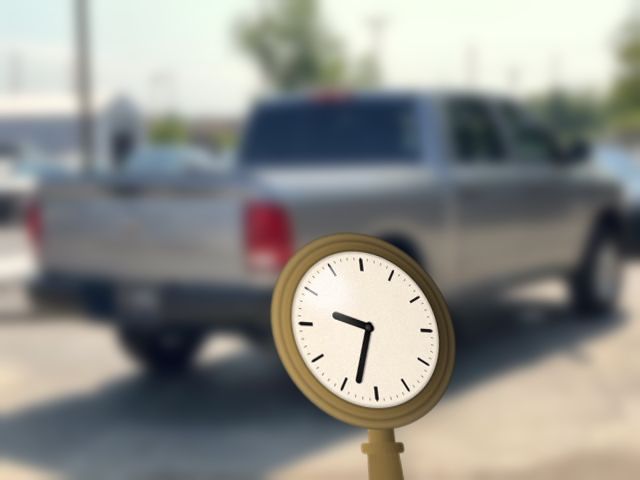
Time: **9:33**
